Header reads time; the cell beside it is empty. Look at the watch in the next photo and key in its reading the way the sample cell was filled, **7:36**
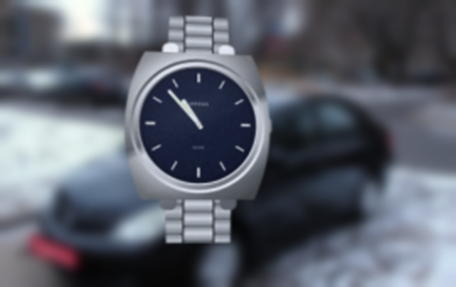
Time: **10:53**
